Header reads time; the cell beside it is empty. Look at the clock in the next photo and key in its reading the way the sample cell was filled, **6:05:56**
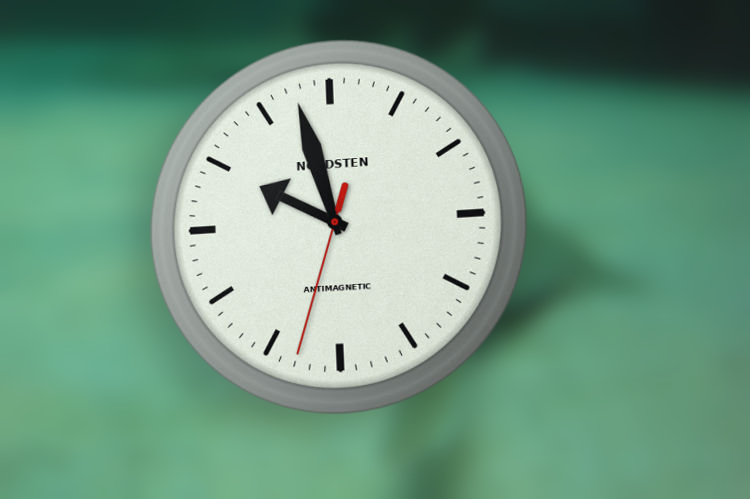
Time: **9:57:33**
